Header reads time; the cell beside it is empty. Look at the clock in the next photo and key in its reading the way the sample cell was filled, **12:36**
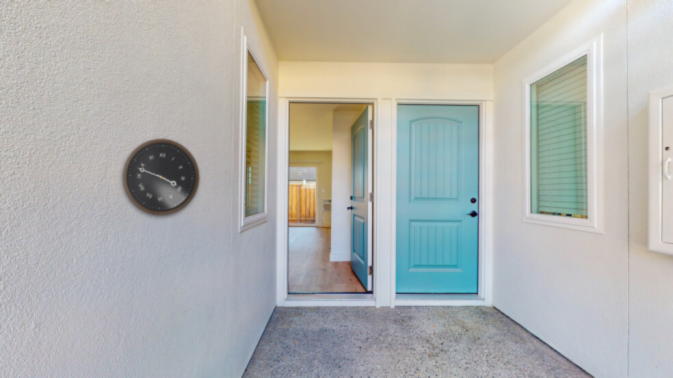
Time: **3:48**
